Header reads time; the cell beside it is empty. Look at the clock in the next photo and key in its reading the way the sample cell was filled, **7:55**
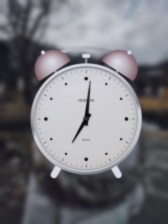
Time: **7:01**
